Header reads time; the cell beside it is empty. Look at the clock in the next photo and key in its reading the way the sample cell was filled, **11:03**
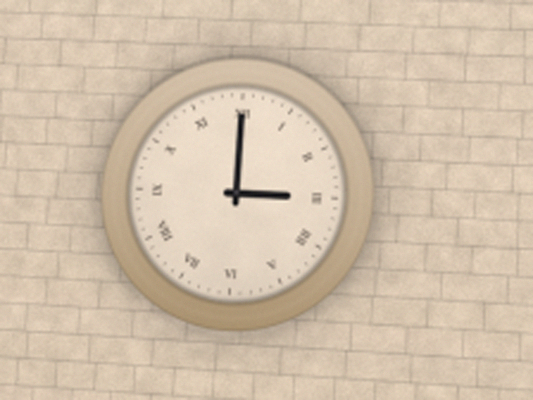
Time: **3:00**
